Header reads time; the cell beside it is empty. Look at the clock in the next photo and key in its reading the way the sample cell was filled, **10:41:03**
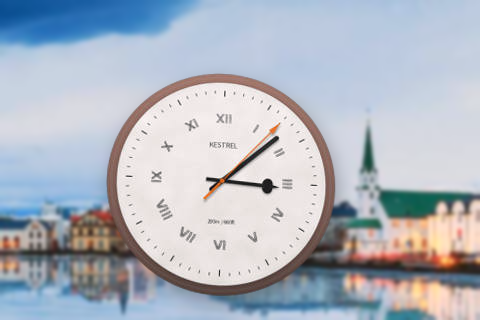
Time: **3:08:07**
